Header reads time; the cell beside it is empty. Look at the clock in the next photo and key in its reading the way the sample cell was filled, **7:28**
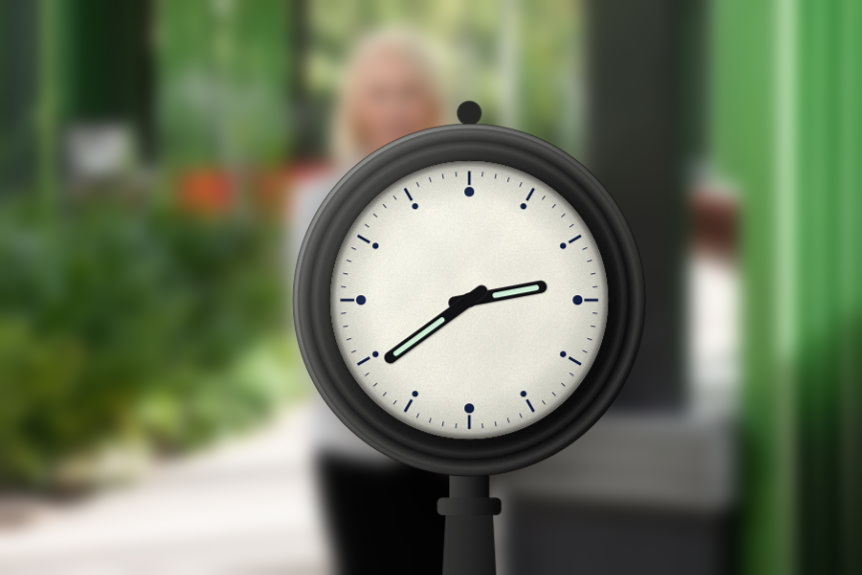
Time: **2:39**
